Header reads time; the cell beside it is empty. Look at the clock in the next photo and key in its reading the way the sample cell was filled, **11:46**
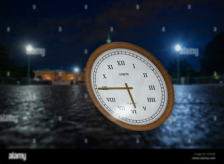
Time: **5:45**
